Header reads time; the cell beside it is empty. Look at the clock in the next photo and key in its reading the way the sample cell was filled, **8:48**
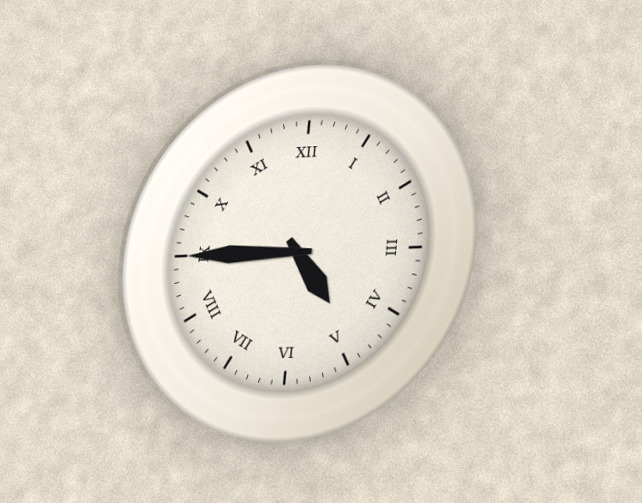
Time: **4:45**
